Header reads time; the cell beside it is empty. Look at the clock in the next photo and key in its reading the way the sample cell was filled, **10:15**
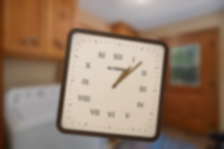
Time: **1:07**
